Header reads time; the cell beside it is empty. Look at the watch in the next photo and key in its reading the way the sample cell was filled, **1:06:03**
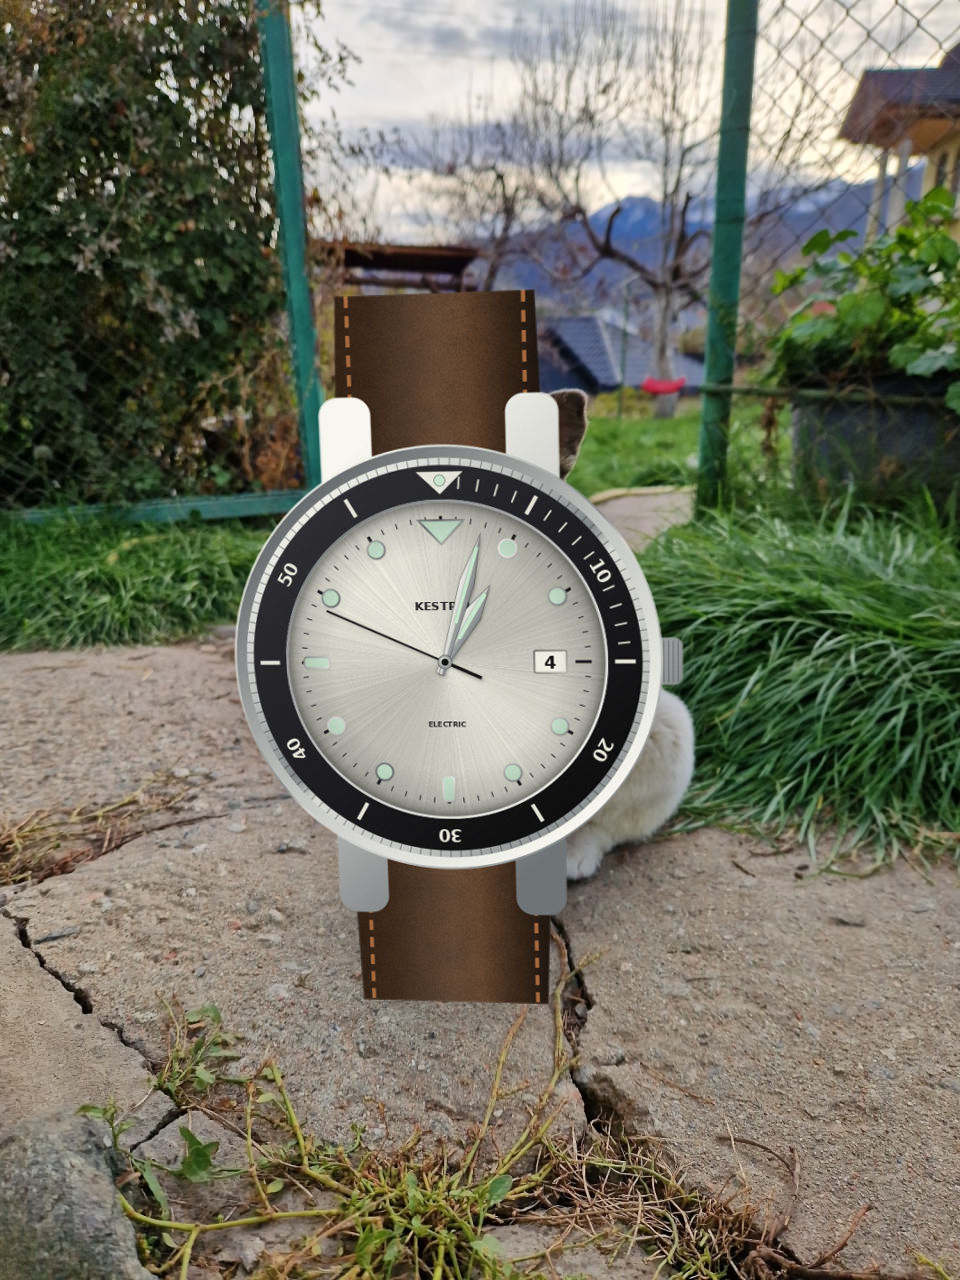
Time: **1:02:49**
